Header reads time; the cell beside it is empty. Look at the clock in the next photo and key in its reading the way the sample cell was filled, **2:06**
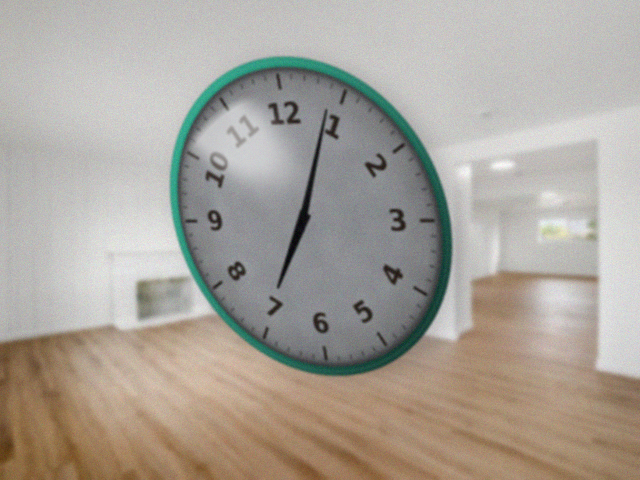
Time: **7:04**
